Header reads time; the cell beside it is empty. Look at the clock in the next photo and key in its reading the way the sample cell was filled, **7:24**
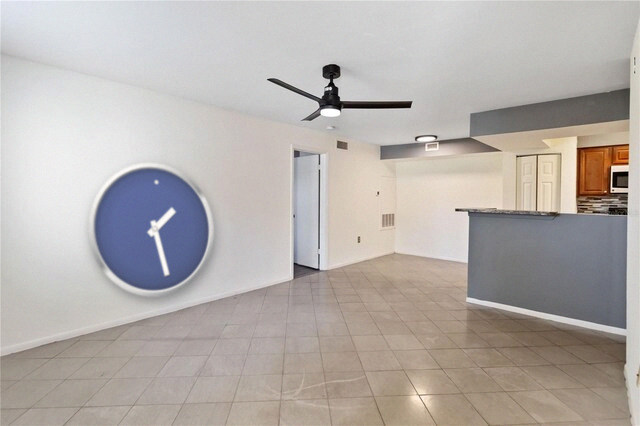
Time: **1:27**
